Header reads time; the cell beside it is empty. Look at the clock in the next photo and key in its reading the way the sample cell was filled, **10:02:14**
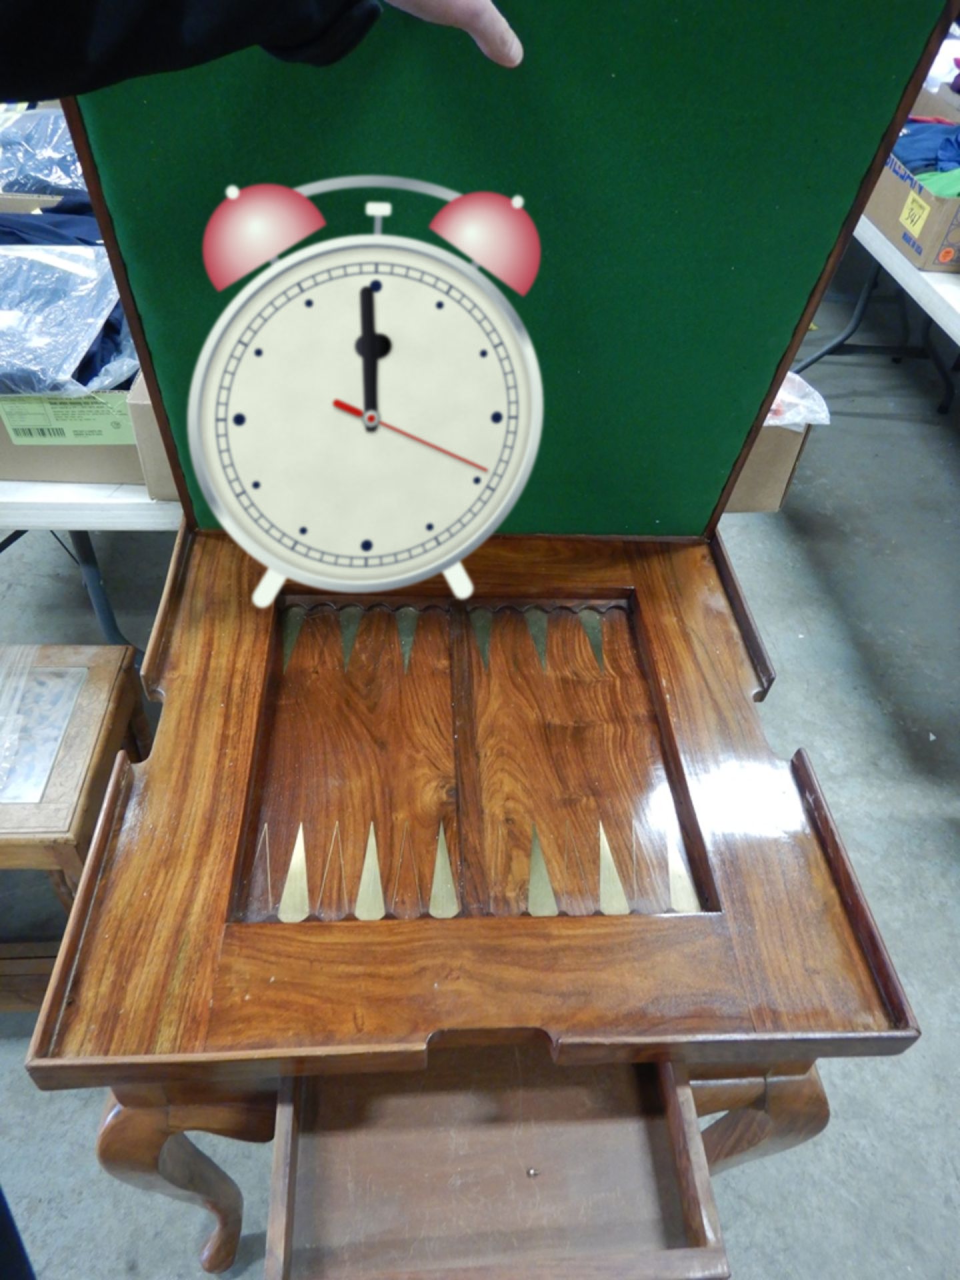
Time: **11:59:19**
